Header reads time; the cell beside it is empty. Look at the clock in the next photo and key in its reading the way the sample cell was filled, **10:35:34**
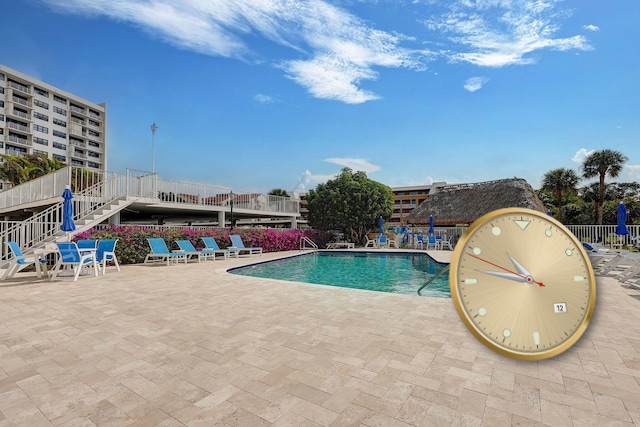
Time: **10:46:49**
